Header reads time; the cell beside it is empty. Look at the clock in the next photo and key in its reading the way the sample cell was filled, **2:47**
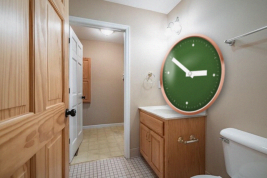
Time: **2:50**
